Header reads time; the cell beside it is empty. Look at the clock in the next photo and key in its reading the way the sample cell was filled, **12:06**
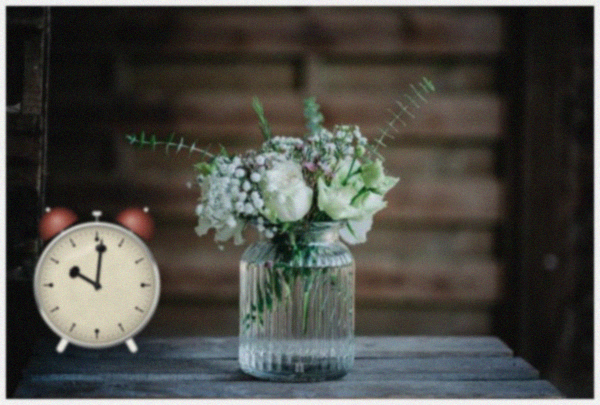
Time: **10:01**
